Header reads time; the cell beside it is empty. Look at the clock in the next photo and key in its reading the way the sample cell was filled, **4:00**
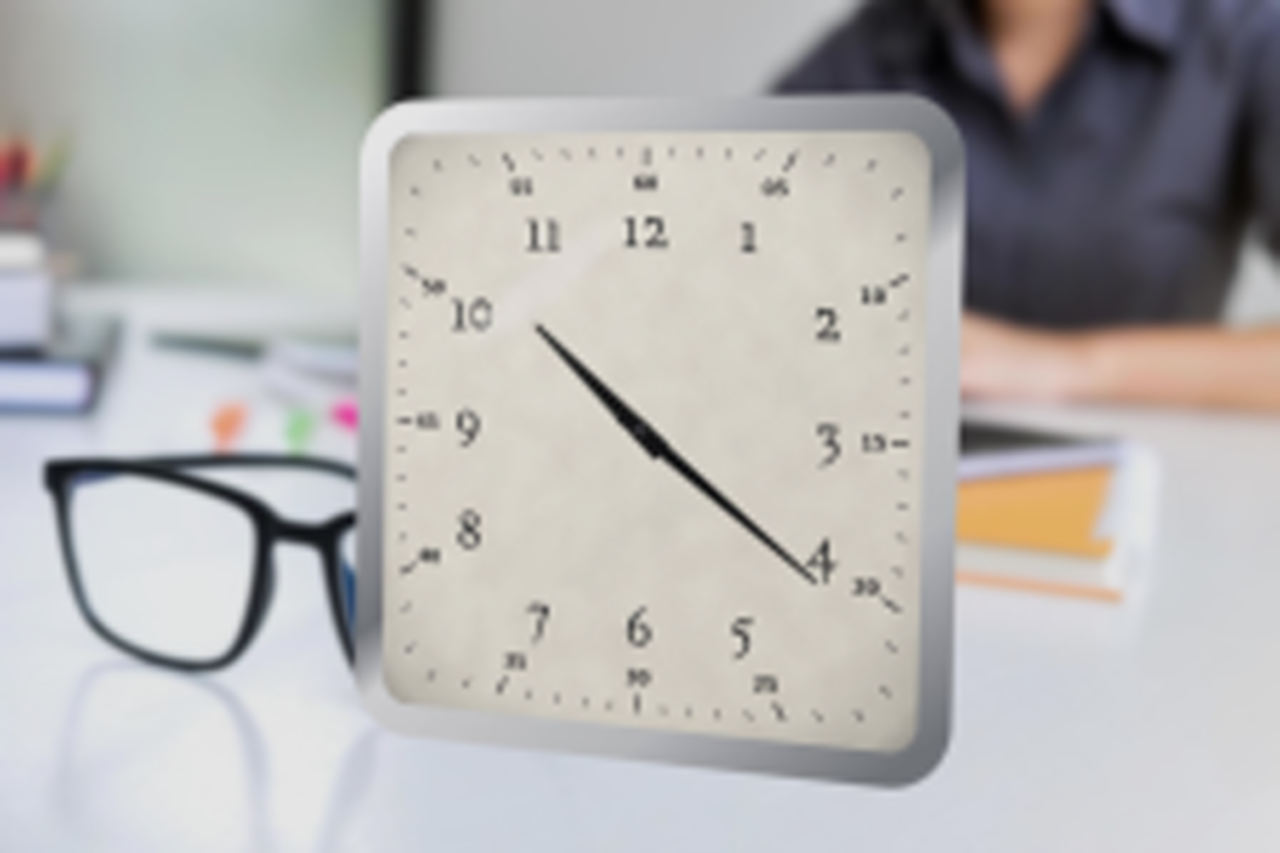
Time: **10:21**
